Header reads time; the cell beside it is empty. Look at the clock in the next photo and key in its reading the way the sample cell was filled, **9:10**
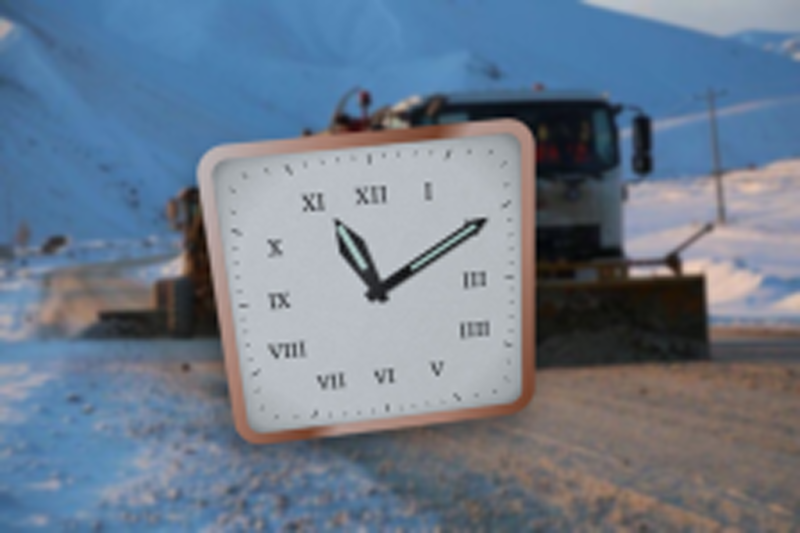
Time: **11:10**
